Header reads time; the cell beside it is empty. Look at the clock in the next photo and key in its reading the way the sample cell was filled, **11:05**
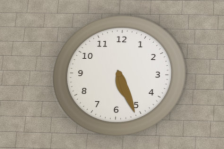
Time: **5:26**
